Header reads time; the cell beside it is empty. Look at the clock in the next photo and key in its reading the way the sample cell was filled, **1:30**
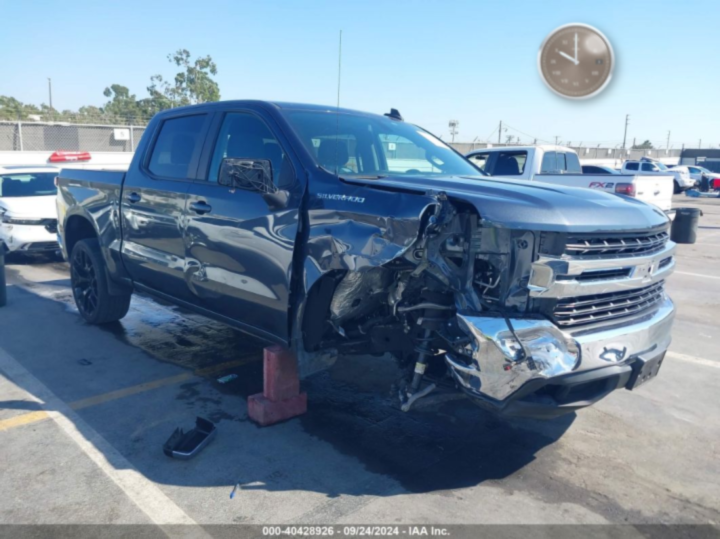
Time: **10:00**
